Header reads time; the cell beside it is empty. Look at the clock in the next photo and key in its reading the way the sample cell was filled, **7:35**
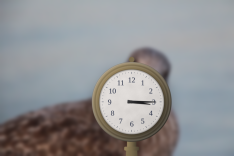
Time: **3:15**
